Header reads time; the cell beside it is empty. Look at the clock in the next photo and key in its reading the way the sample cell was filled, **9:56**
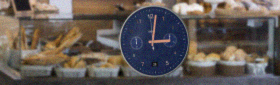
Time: **3:02**
